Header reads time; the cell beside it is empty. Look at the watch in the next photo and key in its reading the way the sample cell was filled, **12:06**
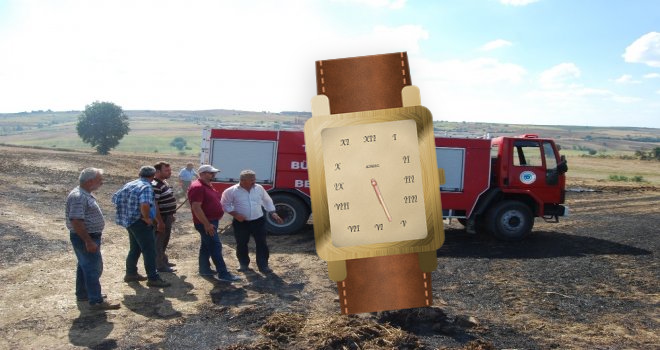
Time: **5:27**
